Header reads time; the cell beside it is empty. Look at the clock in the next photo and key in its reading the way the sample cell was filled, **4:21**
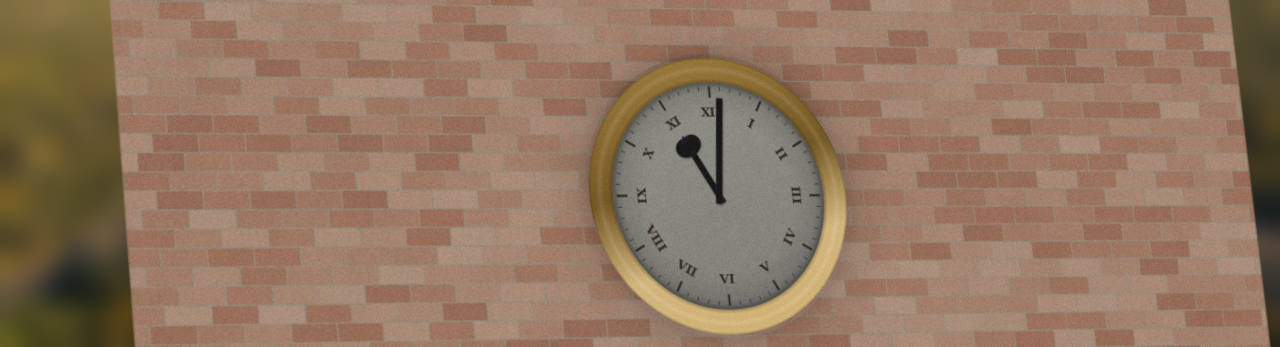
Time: **11:01**
